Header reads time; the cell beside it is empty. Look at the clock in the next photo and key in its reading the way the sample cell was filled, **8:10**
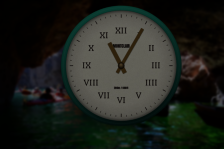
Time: **11:05**
